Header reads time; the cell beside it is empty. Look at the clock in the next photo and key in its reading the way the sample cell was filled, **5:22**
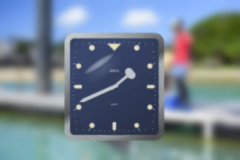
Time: **1:41**
